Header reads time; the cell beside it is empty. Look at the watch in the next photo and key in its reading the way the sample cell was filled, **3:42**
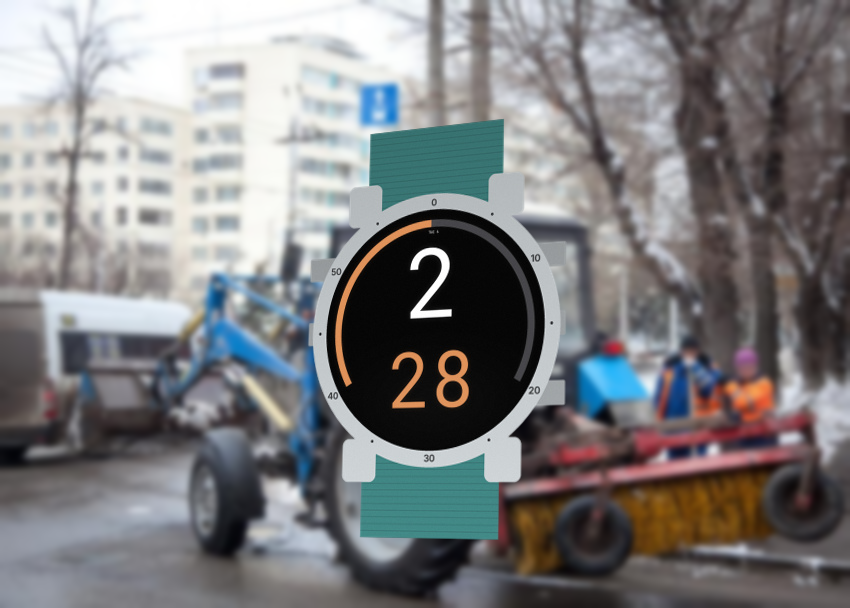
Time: **2:28**
